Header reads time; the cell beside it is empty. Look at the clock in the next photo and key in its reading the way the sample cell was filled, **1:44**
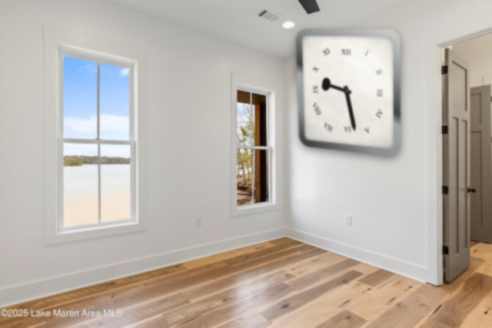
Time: **9:28**
